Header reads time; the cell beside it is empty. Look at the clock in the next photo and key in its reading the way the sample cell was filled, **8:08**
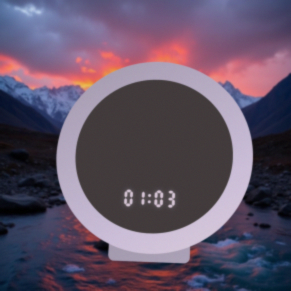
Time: **1:03**
